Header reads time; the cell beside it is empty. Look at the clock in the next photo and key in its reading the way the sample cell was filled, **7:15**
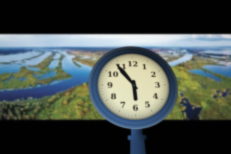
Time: **5:54**
